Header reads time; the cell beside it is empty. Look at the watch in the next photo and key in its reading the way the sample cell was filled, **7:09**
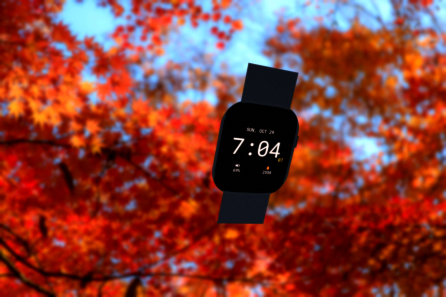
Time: **7:04**
